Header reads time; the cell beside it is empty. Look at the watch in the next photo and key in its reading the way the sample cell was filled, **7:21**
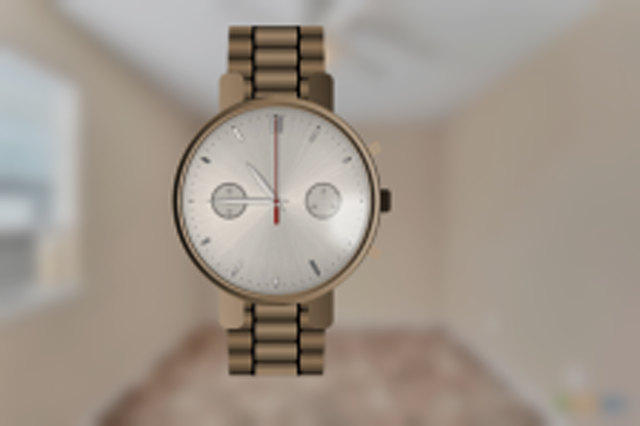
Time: **10:45**
